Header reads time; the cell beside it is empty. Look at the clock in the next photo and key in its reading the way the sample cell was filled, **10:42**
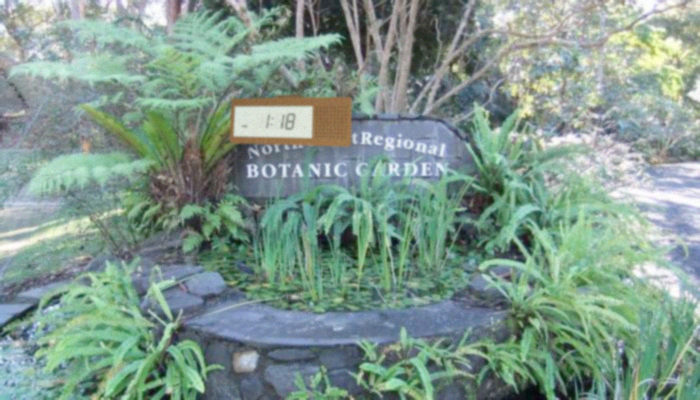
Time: **1:18**
